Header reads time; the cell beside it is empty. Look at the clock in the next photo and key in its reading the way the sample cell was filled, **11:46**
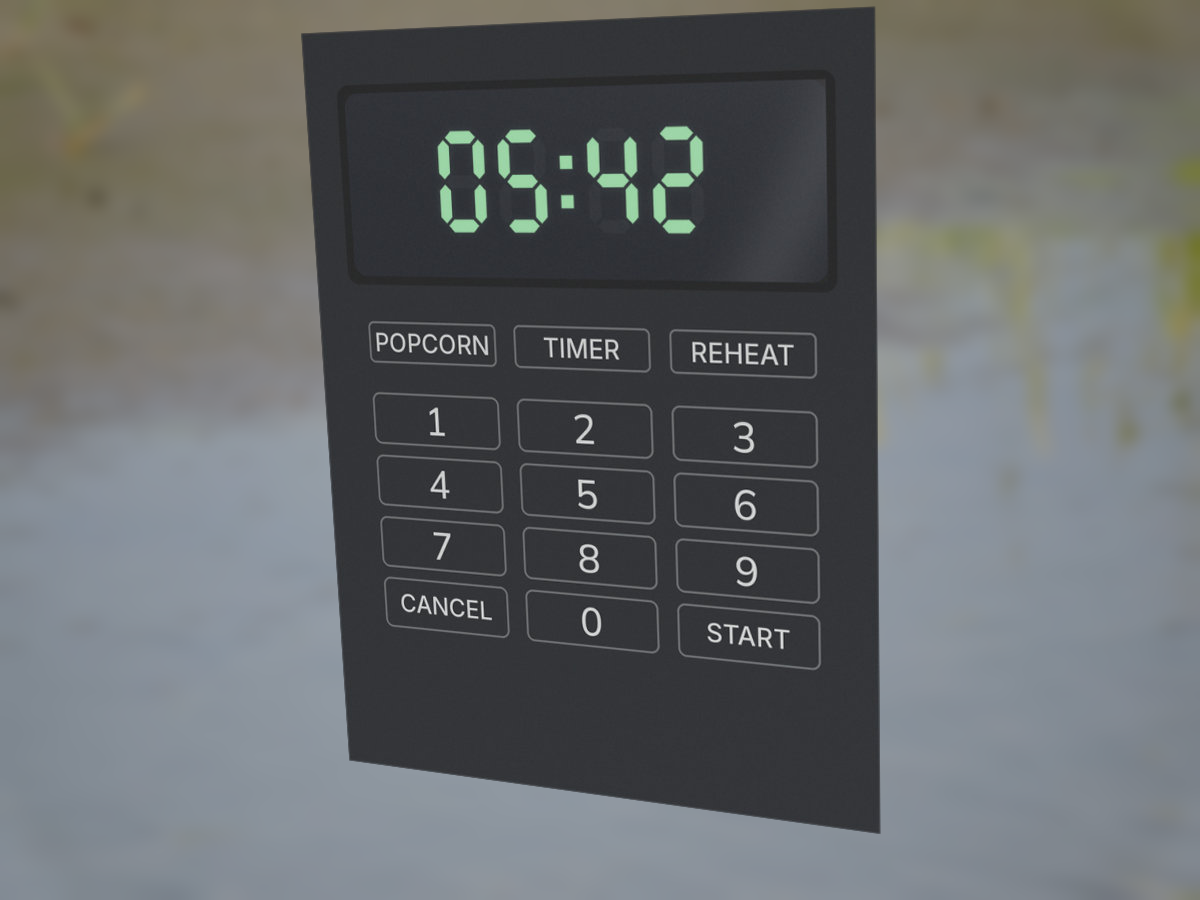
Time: **5:42**
